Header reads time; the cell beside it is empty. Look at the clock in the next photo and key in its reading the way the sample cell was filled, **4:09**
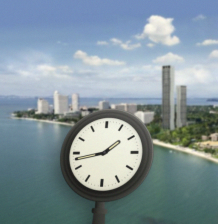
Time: **1:43**
